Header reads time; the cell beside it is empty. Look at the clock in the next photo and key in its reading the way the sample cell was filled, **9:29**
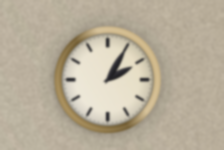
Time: **2:05**
